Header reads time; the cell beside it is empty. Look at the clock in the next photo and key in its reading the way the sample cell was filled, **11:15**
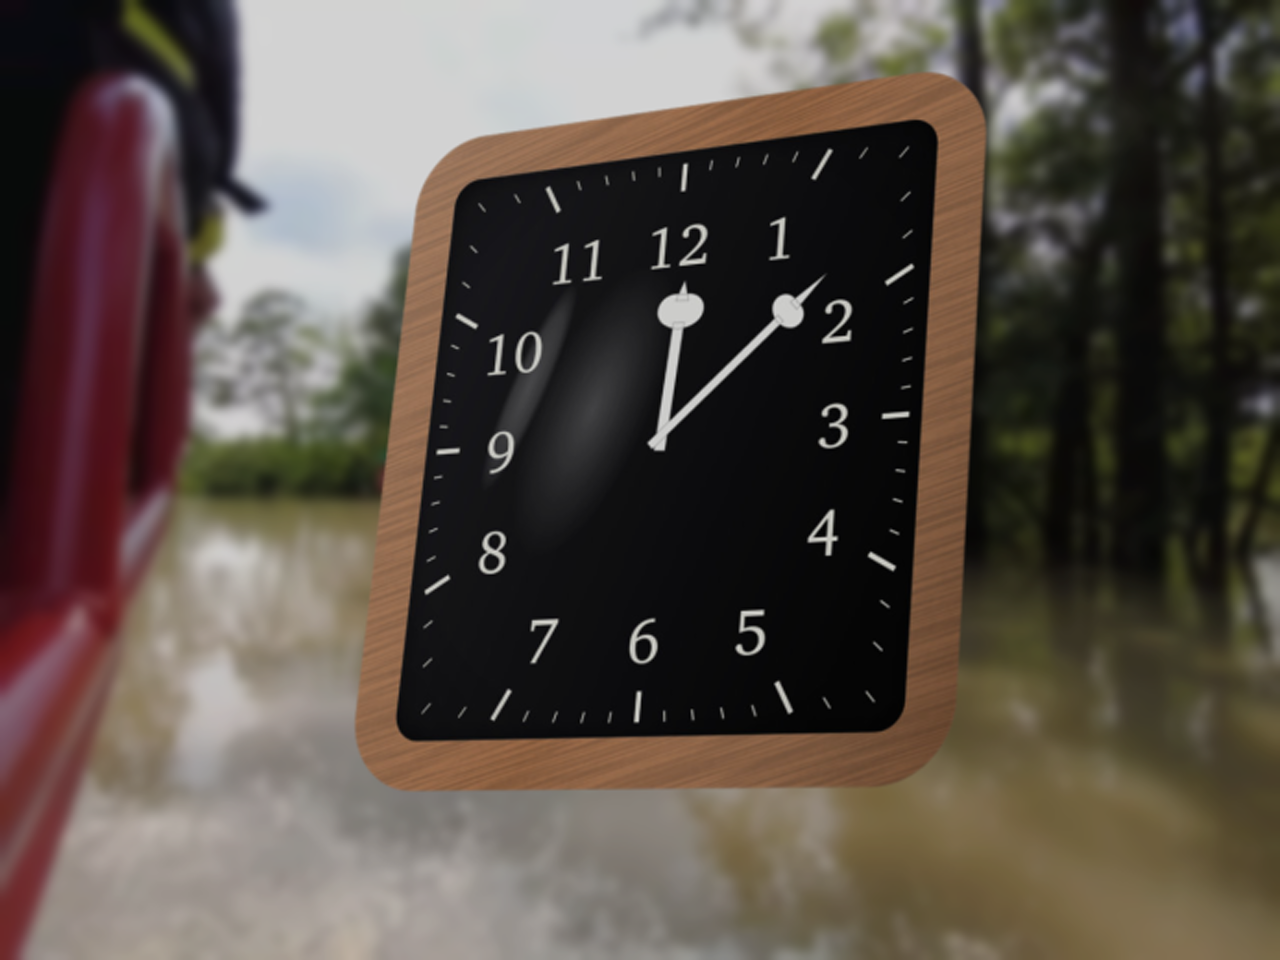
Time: **12:08**
